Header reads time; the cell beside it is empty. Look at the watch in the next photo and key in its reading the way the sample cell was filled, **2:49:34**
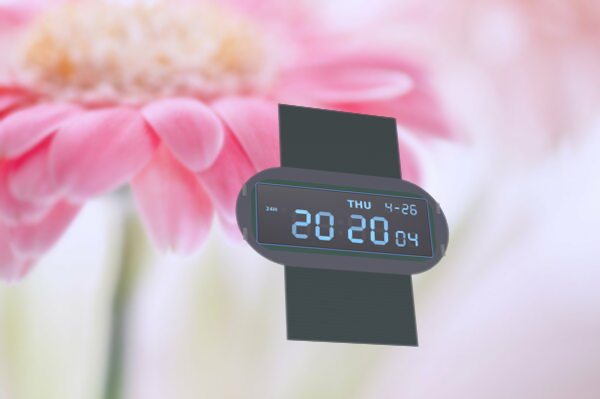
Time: **20:20:04**
